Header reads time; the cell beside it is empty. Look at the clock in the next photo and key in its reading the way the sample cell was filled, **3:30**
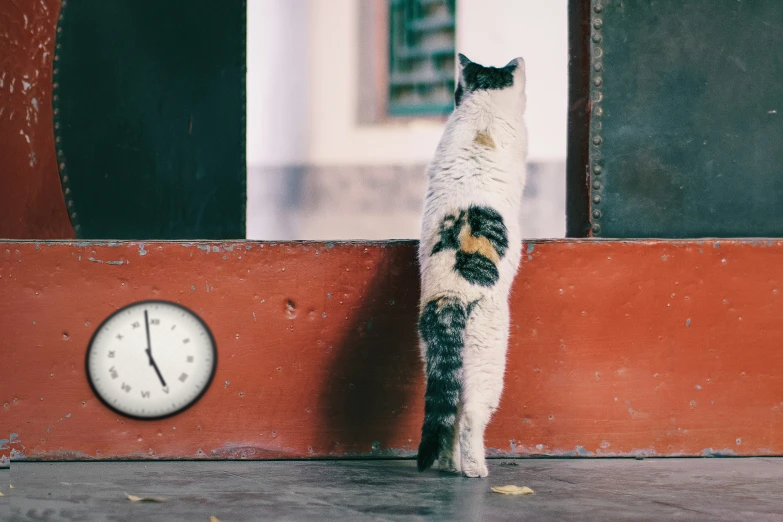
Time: **4:58**
